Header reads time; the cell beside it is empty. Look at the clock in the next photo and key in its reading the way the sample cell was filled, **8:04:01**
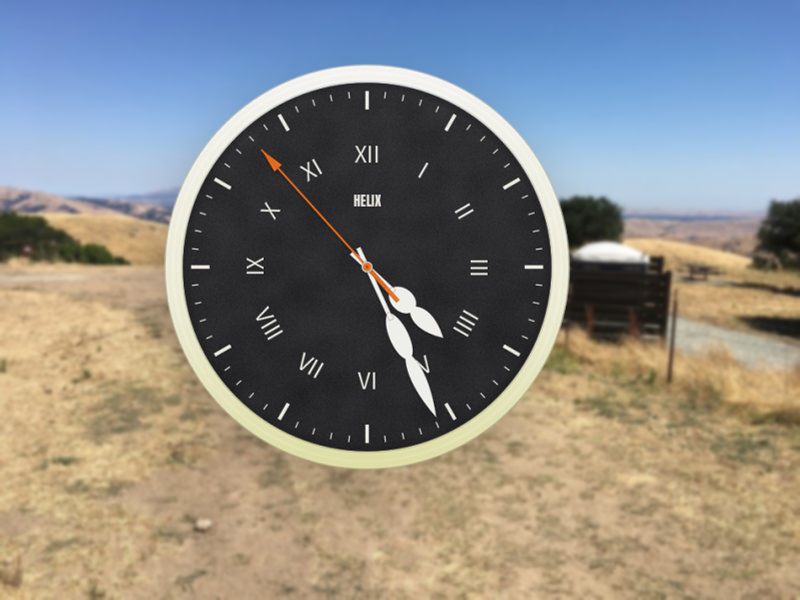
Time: **4:25:53**
